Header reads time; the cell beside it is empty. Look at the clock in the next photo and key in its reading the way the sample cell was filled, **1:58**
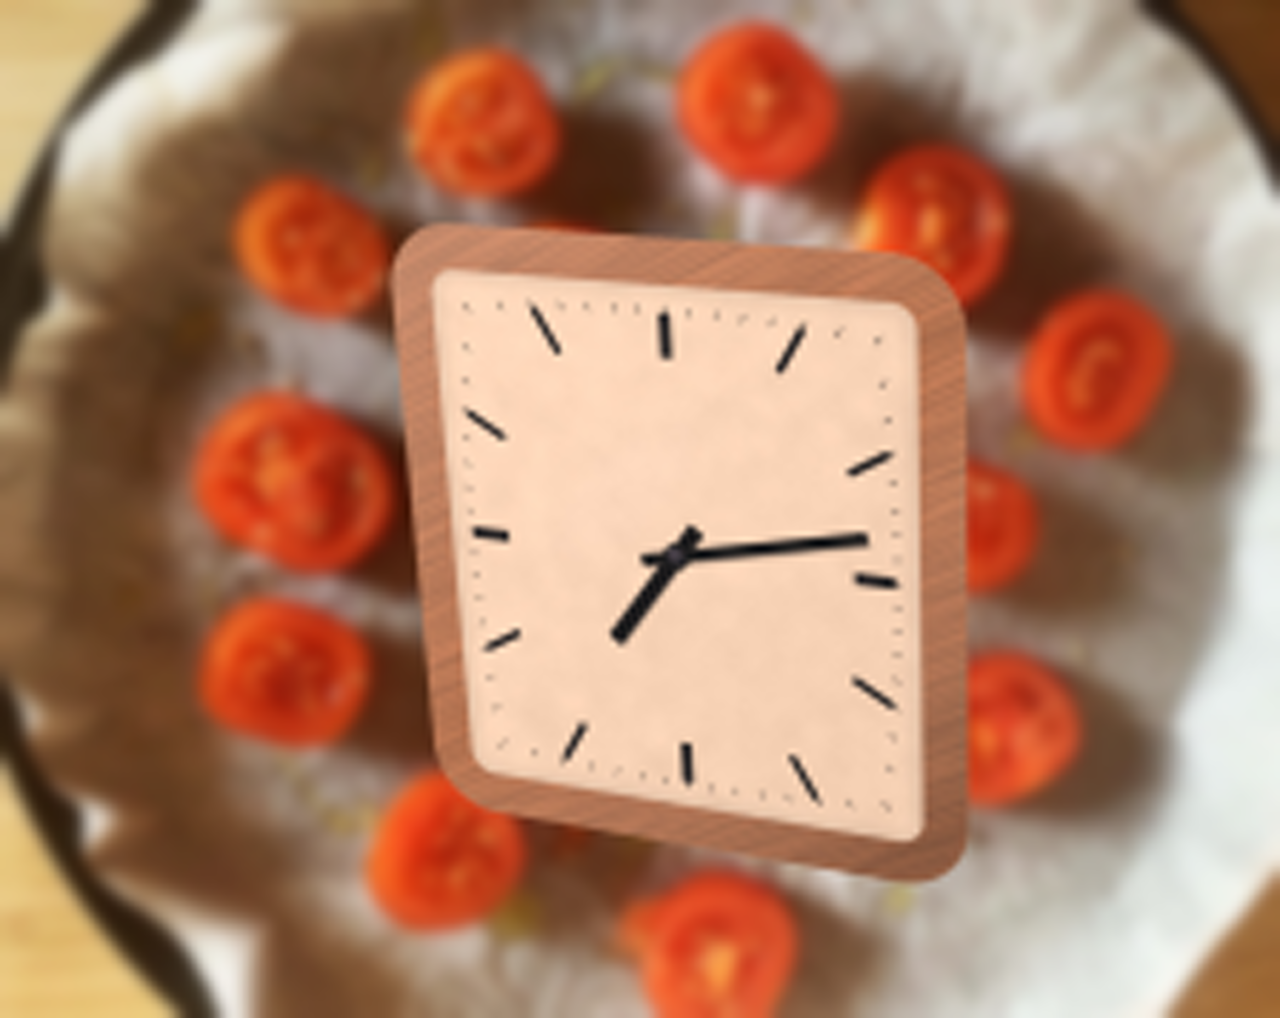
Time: **7:13**
